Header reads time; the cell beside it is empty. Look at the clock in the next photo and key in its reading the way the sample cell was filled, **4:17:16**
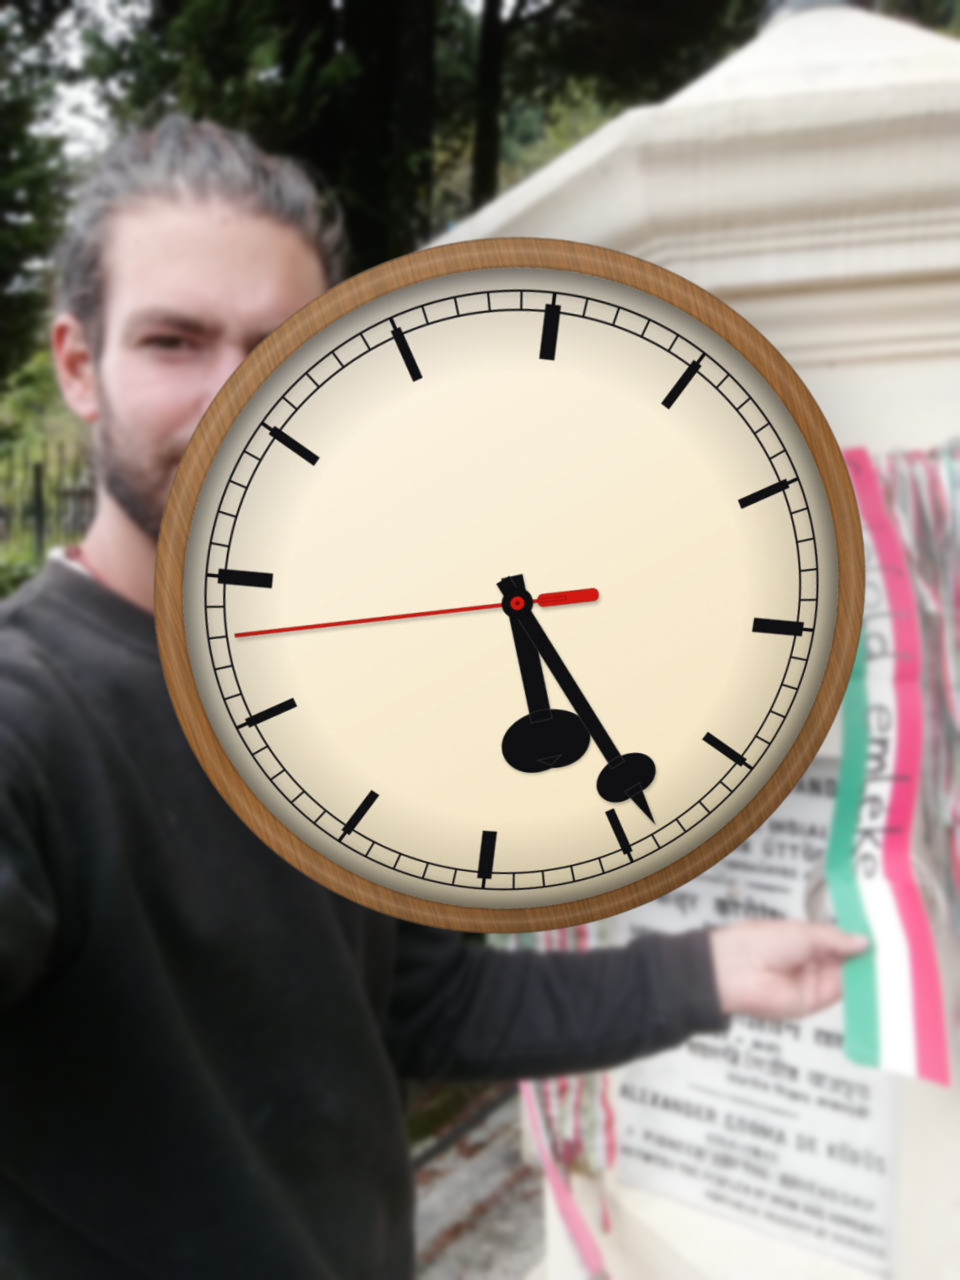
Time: **5:23:43**
